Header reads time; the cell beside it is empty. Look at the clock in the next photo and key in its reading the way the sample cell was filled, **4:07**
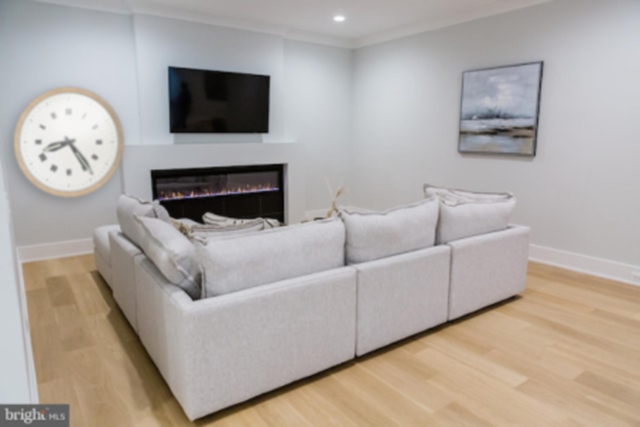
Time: **8:24**
